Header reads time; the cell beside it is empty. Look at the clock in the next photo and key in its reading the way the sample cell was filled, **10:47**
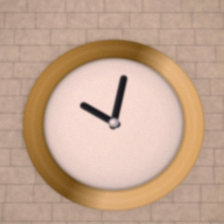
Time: **10:02**
